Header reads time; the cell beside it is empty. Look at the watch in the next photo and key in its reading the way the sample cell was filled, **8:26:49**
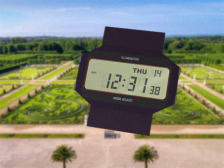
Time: **12:31:38**
